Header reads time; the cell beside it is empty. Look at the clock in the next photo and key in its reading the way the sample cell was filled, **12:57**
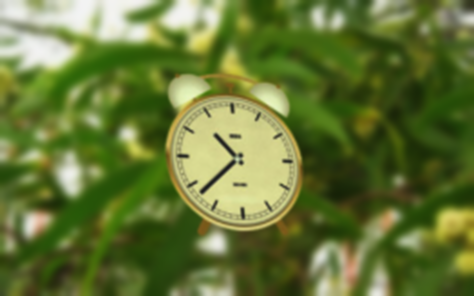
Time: **10:38**
